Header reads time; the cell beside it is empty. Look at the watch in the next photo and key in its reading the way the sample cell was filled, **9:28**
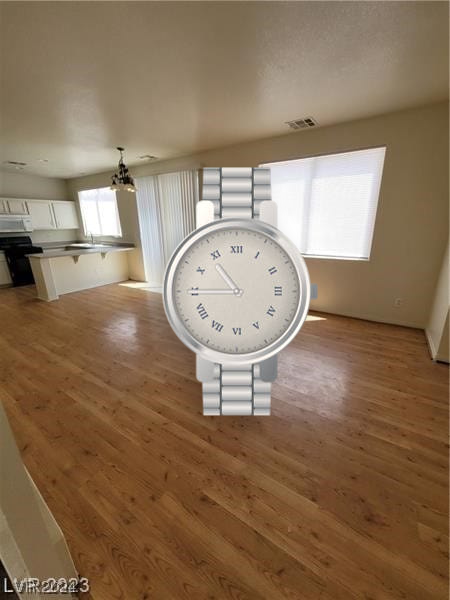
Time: **10:45**
